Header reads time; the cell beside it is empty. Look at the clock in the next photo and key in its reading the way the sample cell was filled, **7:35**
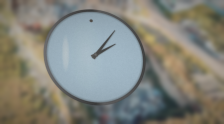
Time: **2:07**
